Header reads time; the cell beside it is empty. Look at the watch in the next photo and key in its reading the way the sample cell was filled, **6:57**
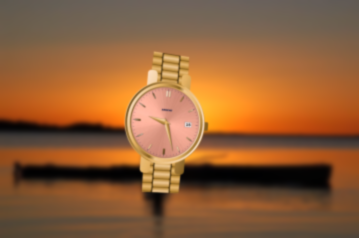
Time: **9:27**
